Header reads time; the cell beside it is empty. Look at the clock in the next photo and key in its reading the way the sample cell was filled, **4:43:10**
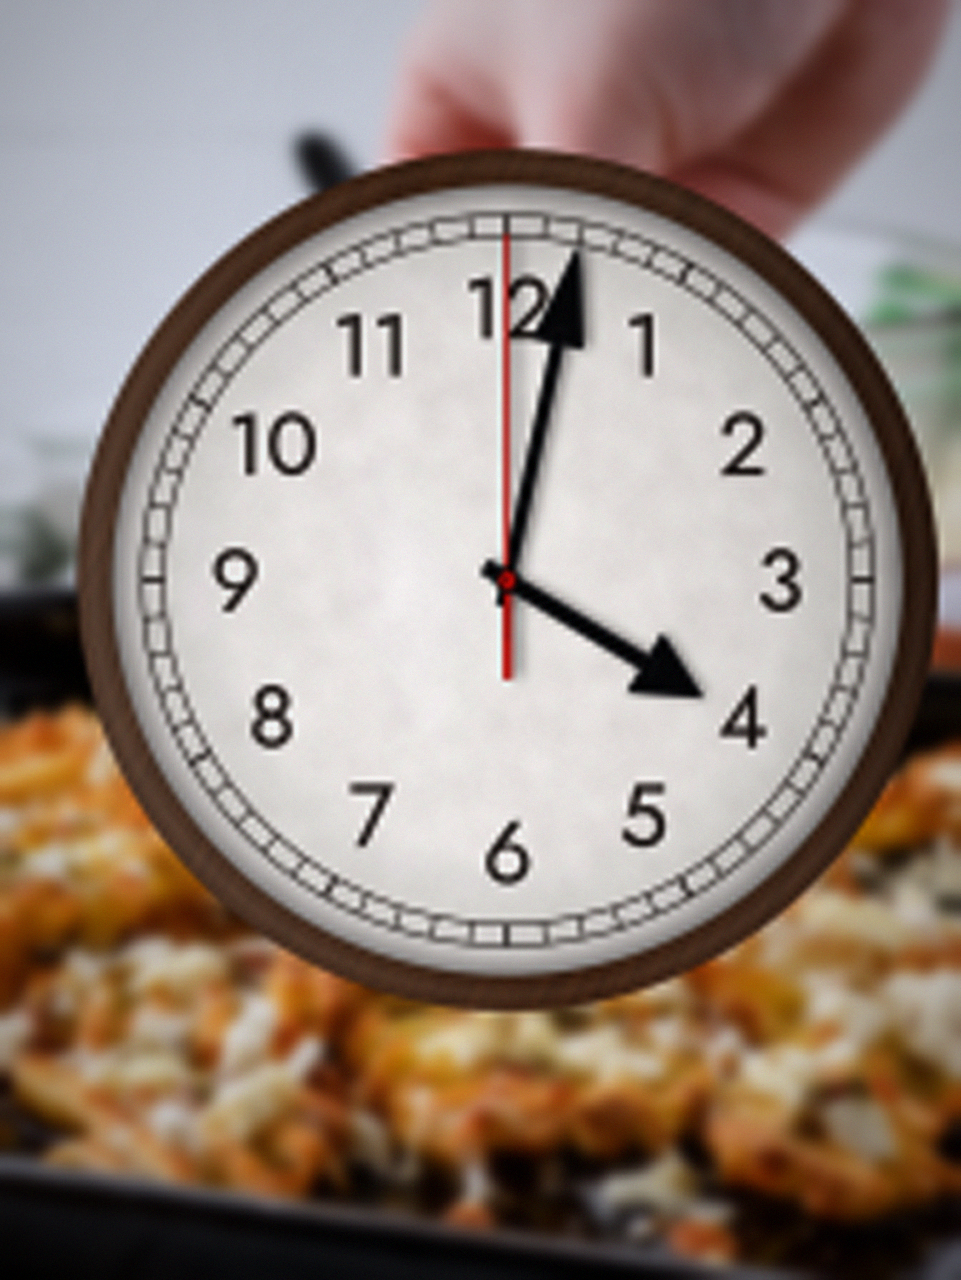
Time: **4:02:00**
